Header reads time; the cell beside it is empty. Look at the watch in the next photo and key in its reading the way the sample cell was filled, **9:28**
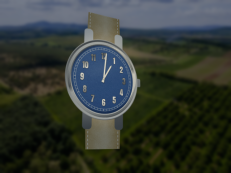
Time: **1:01**
